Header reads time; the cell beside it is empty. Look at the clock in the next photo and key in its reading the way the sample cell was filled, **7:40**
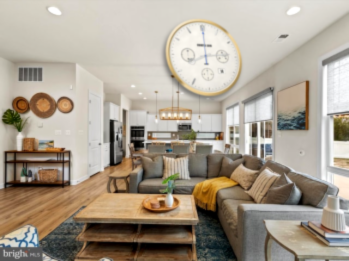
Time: **8:14**
